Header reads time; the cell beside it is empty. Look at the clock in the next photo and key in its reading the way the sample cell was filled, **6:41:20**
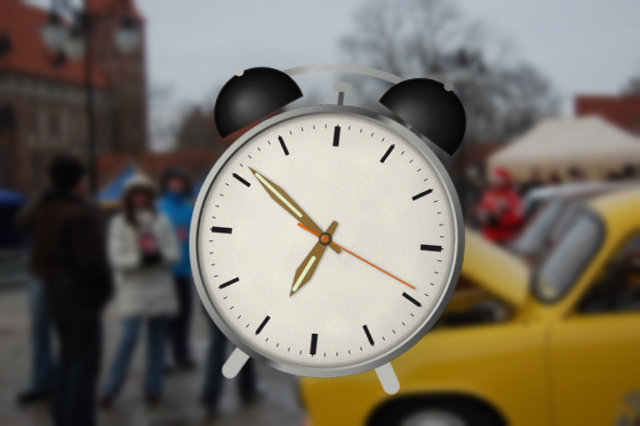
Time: **6:51:19**
